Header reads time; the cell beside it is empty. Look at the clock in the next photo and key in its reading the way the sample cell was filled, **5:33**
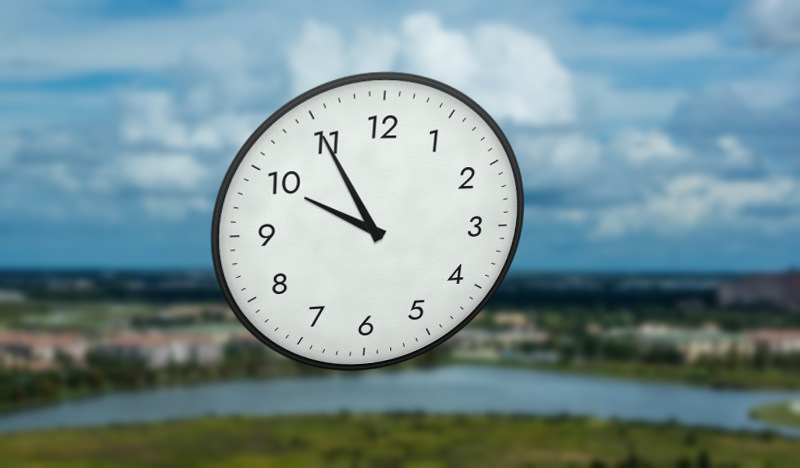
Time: **9:55**
